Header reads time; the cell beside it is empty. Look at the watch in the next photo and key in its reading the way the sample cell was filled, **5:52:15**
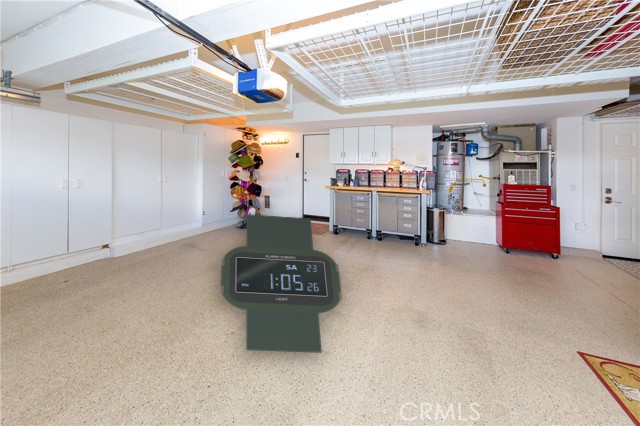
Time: **1:05:26**
